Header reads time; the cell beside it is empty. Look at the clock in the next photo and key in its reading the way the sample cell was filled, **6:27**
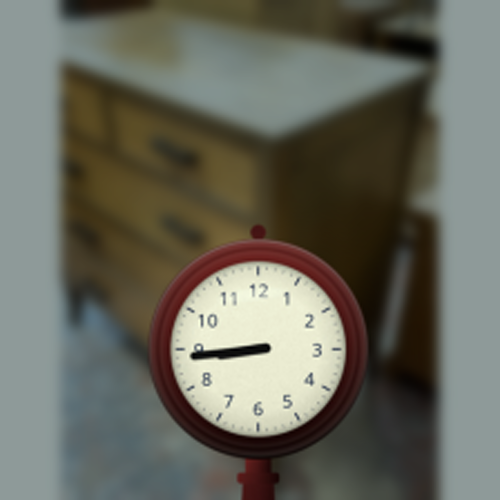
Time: **8:44**
